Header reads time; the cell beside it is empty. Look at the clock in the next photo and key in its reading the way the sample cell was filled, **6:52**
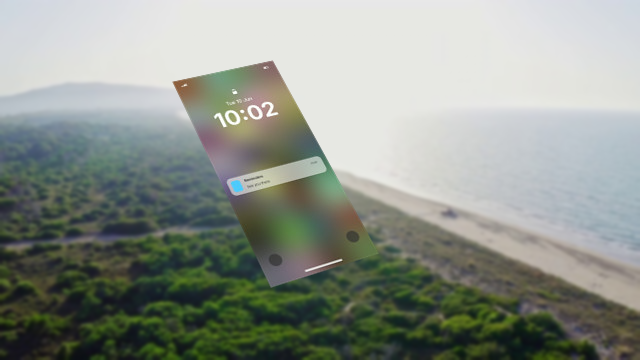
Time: **10:02**
